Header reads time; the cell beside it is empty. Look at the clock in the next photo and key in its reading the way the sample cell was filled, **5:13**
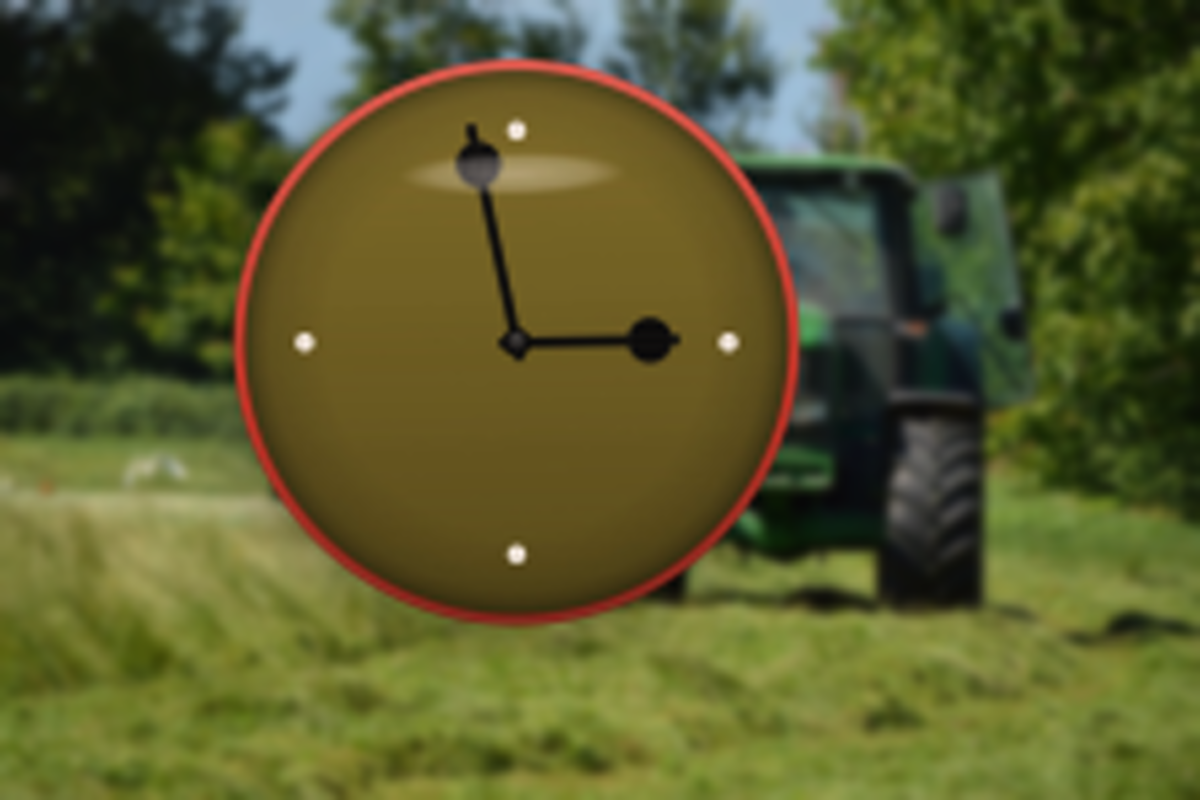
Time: **2:58**
